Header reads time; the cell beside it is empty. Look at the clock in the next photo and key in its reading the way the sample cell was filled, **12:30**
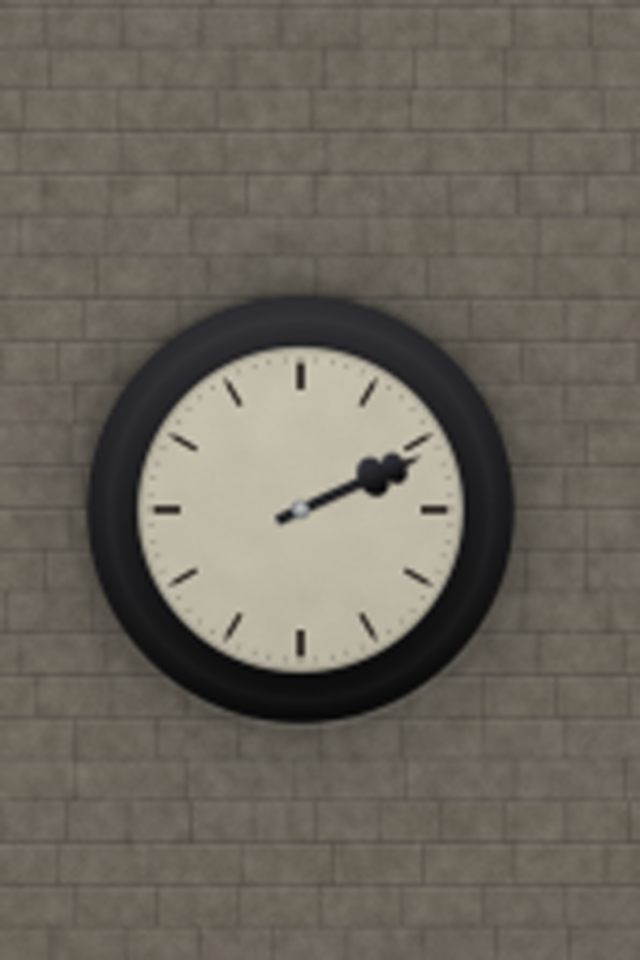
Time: **2:11**
